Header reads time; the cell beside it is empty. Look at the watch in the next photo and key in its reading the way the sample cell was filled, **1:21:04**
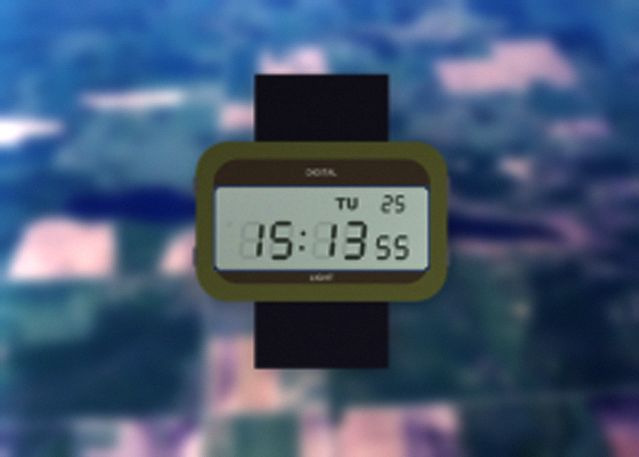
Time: **15:13:55**
